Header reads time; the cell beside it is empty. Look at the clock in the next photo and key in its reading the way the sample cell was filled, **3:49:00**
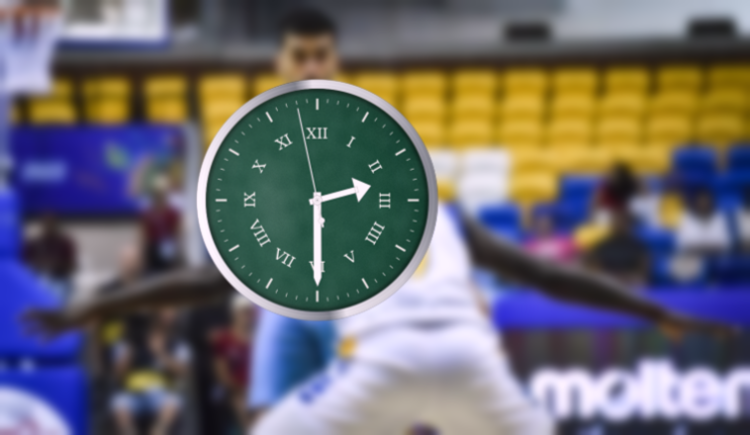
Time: **2:29:58**
